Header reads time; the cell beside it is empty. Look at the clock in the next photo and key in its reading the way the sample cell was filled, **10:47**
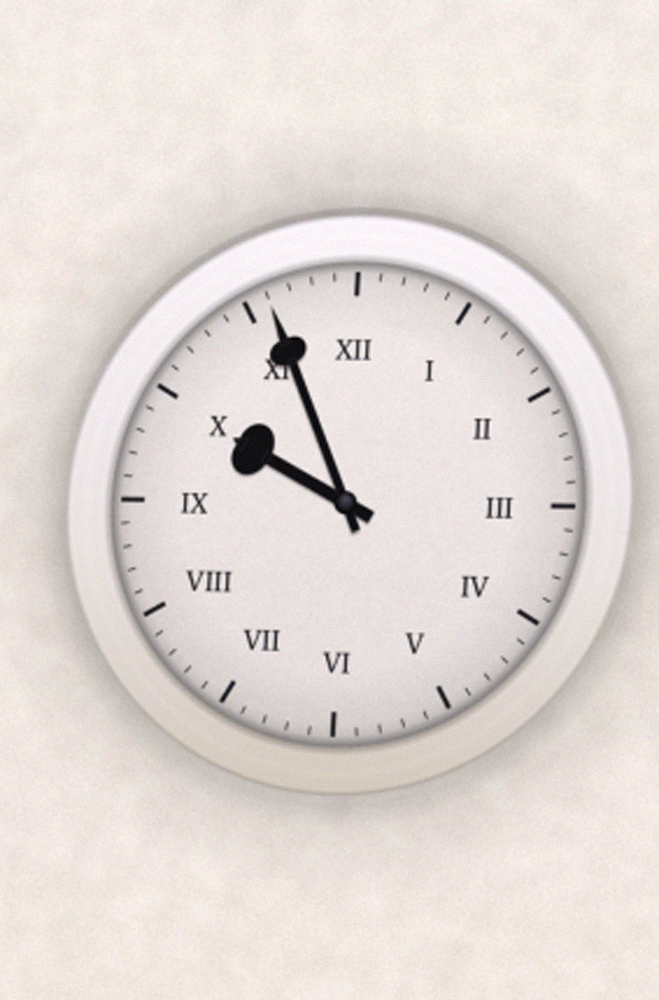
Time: **9:56**
